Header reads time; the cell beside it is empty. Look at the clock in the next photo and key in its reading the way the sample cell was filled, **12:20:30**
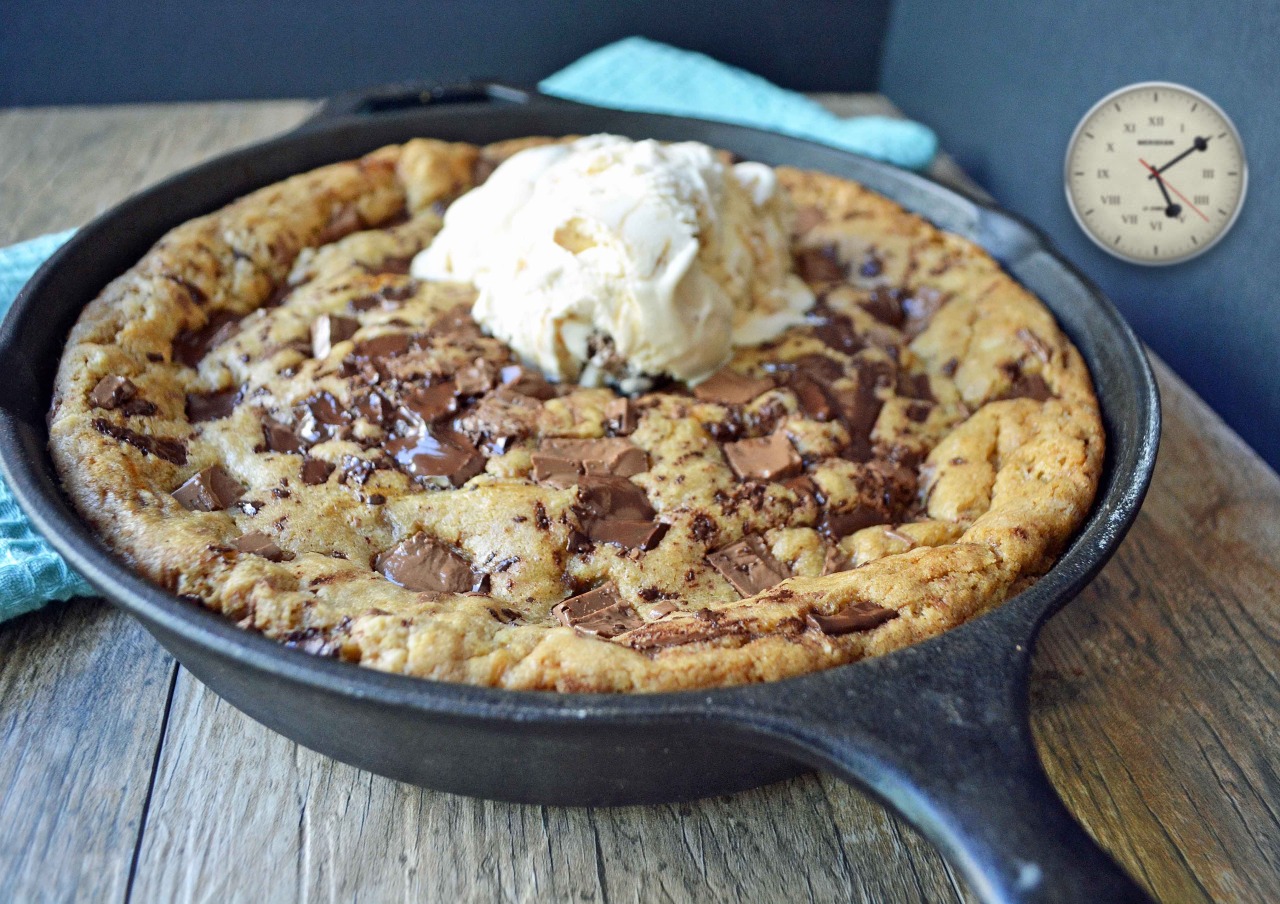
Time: **5:09:22**
